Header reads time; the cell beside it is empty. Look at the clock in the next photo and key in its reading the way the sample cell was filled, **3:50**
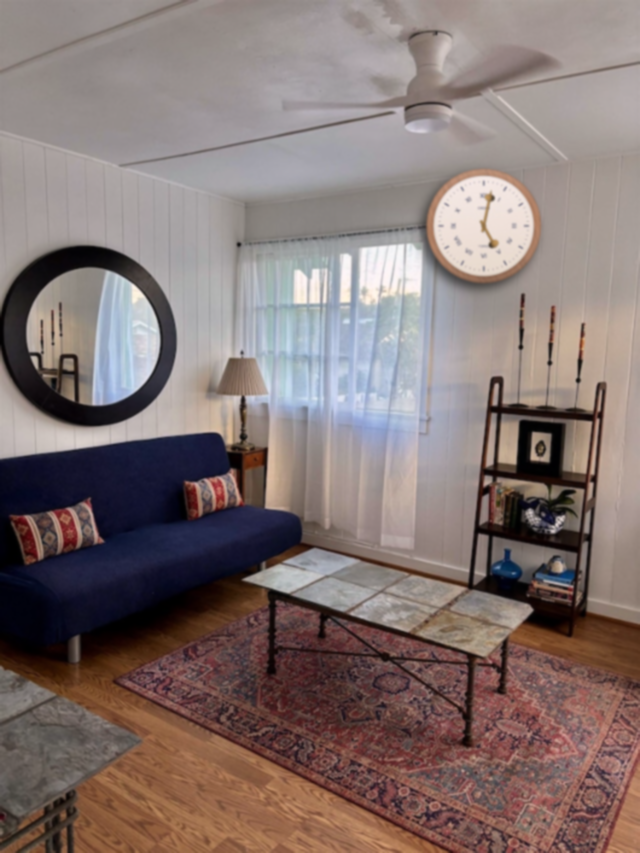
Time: **5:02**
